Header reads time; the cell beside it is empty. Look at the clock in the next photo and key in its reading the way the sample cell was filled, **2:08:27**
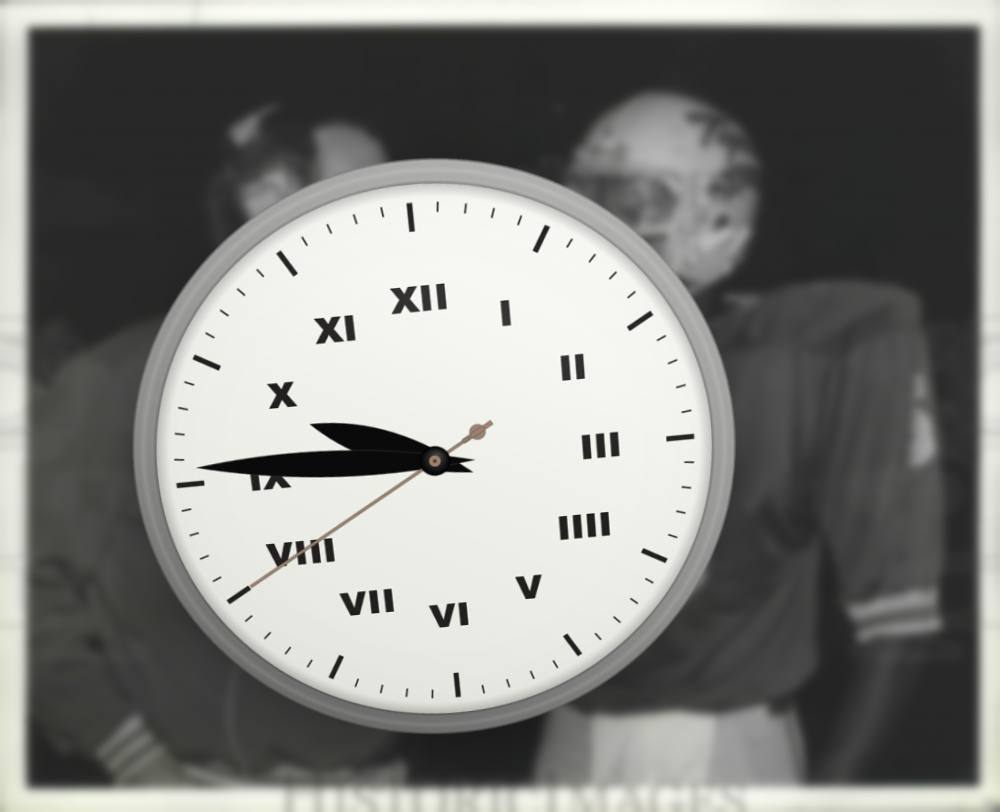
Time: **9:45:40**
